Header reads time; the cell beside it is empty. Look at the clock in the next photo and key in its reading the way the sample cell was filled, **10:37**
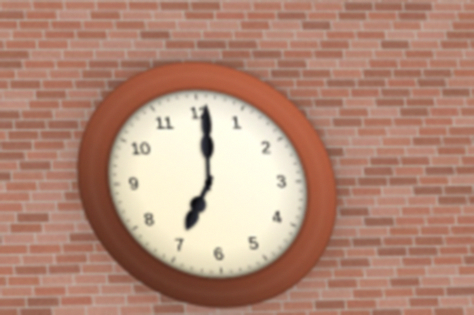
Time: **7:01**
